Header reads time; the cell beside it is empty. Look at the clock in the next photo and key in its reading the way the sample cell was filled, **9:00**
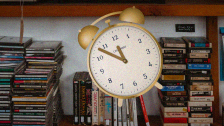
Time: **11:53**
